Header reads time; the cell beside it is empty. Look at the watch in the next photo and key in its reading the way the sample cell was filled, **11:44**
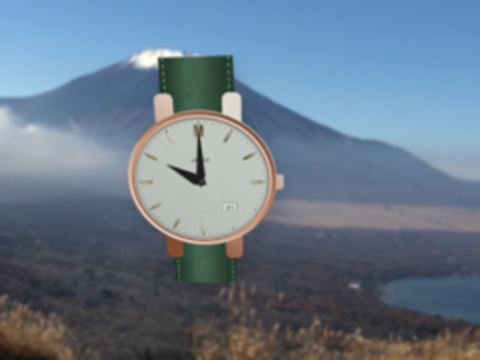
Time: **10:00**
